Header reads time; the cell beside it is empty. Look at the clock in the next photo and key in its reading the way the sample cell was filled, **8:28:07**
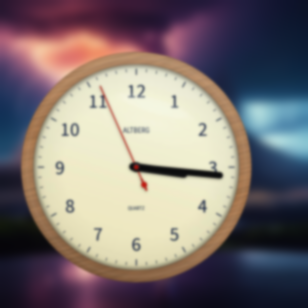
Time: **3:15:56**
